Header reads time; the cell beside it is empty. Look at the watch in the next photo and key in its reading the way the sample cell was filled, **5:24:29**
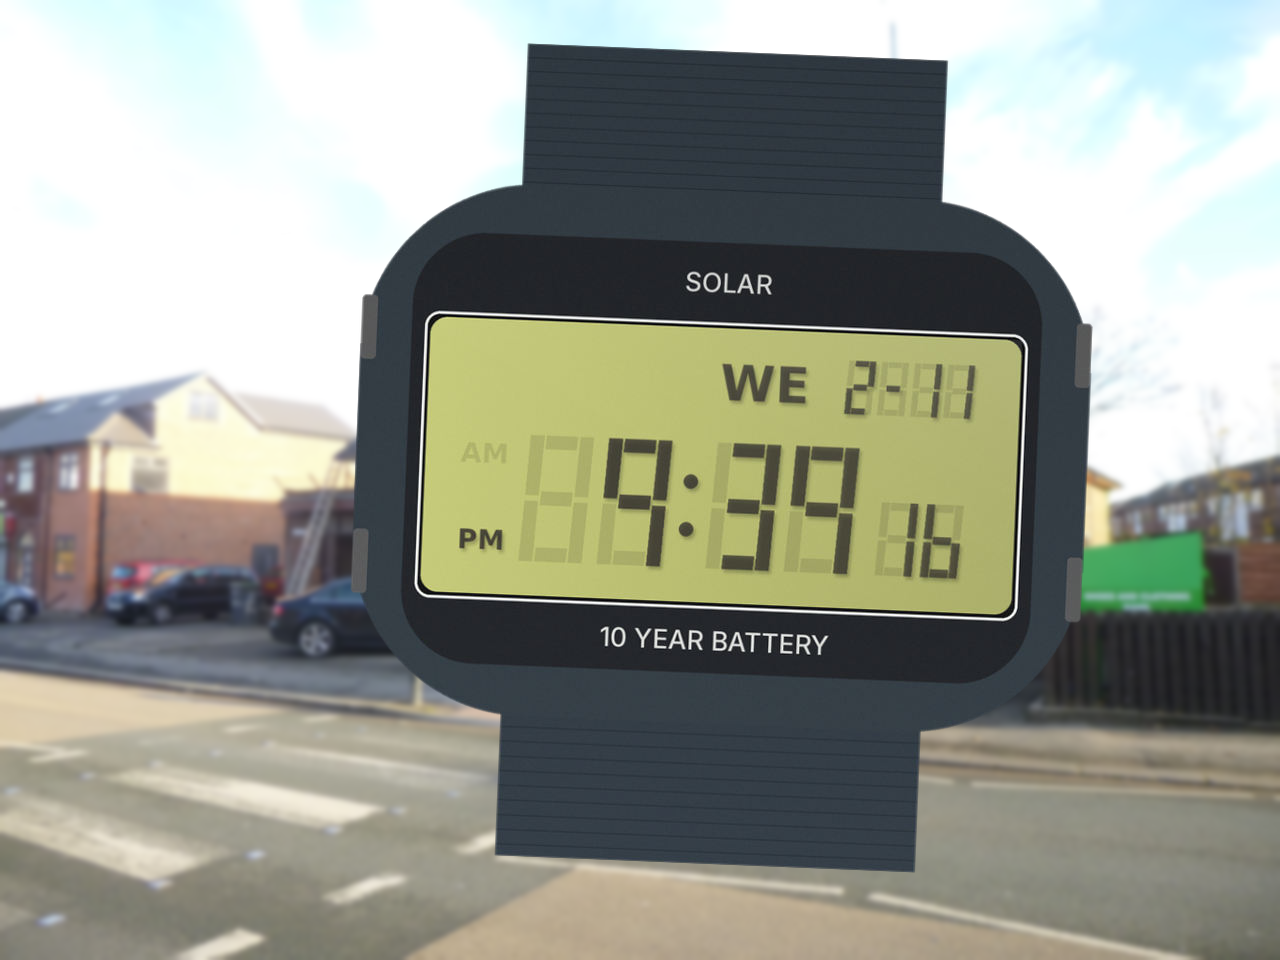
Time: **9:39:16**
